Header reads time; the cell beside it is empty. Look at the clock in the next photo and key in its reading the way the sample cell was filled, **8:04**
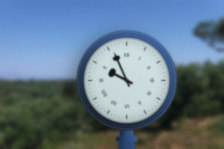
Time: **9:56**
